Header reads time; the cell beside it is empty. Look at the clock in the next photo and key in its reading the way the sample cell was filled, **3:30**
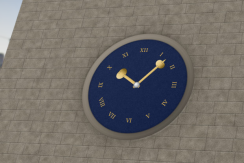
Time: **10:07**
